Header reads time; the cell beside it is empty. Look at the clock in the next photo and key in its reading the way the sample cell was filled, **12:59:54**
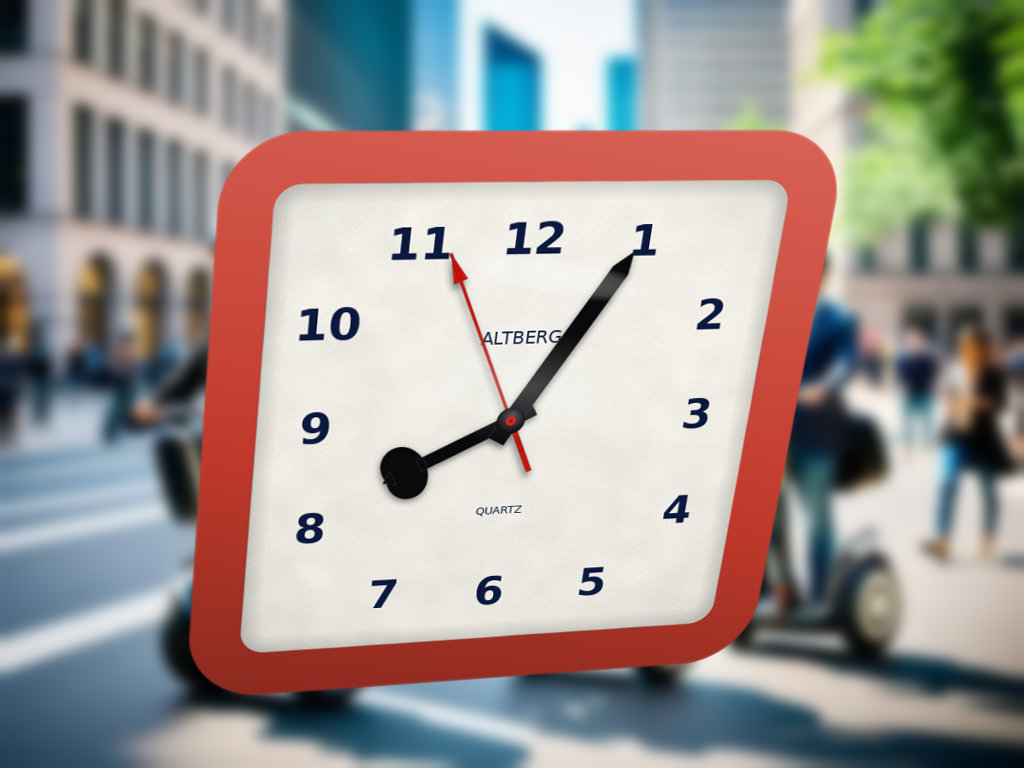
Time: **8:04:56**
